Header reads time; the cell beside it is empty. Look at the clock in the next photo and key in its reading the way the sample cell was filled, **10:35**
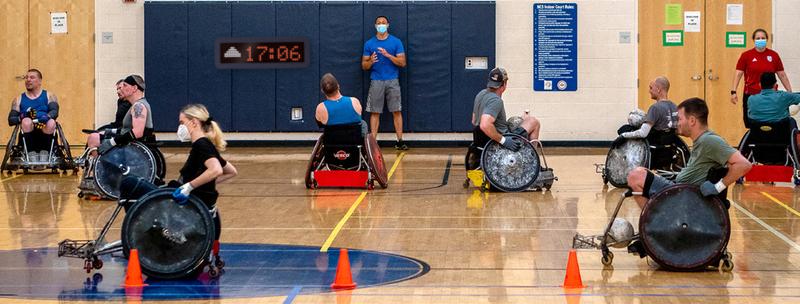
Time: **17:06**
